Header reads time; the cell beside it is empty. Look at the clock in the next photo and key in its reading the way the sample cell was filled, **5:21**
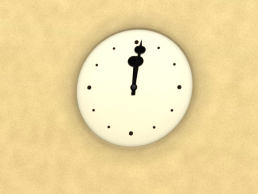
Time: **12:01**
